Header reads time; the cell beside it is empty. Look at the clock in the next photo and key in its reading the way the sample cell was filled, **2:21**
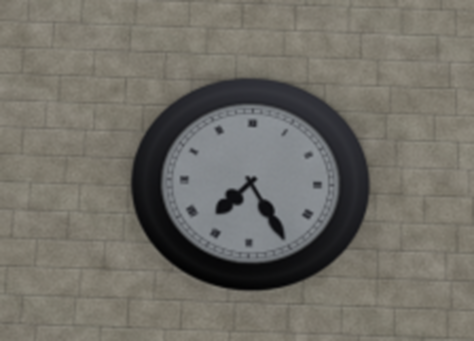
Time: **7:25**
